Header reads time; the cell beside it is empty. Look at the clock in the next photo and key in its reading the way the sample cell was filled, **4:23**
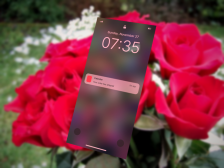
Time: **7:35**
